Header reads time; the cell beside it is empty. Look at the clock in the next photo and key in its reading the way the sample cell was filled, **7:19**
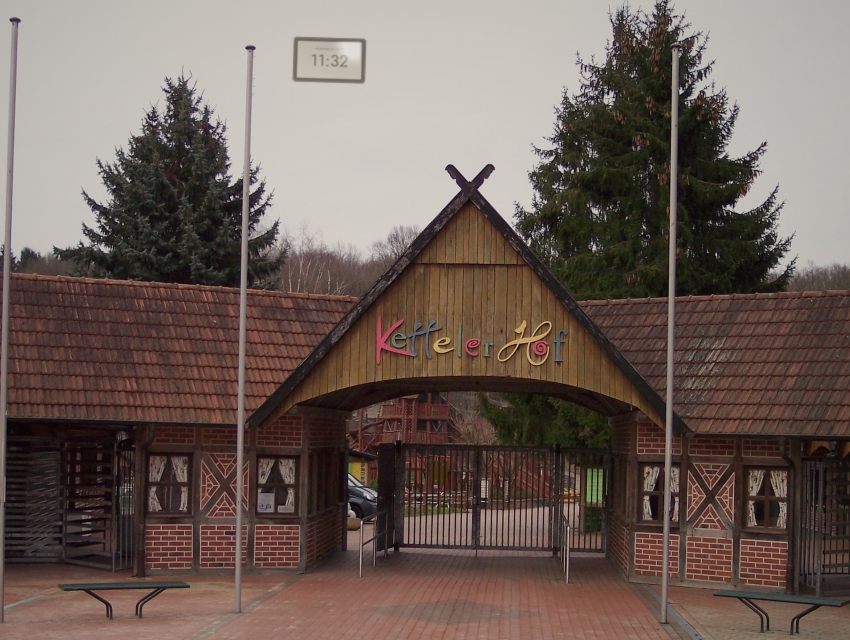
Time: **11:32**
